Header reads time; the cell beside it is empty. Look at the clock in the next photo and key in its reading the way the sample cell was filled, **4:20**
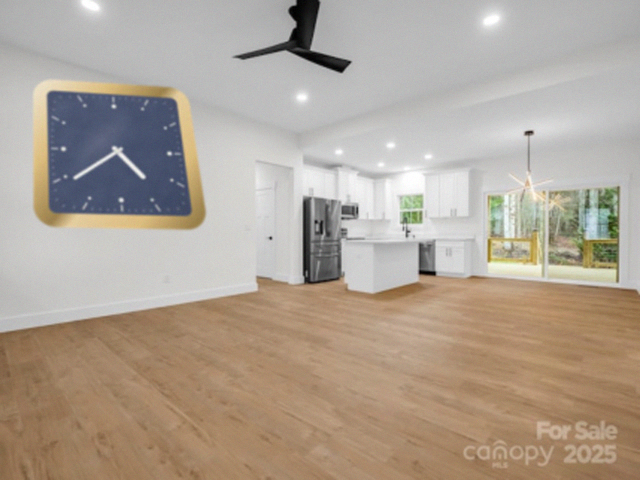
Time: **4:39**
